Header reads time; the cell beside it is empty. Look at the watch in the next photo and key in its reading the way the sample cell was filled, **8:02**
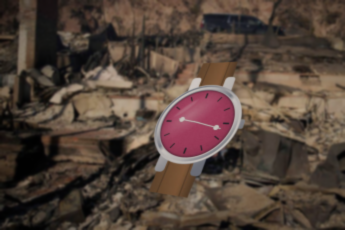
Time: **9:17**
